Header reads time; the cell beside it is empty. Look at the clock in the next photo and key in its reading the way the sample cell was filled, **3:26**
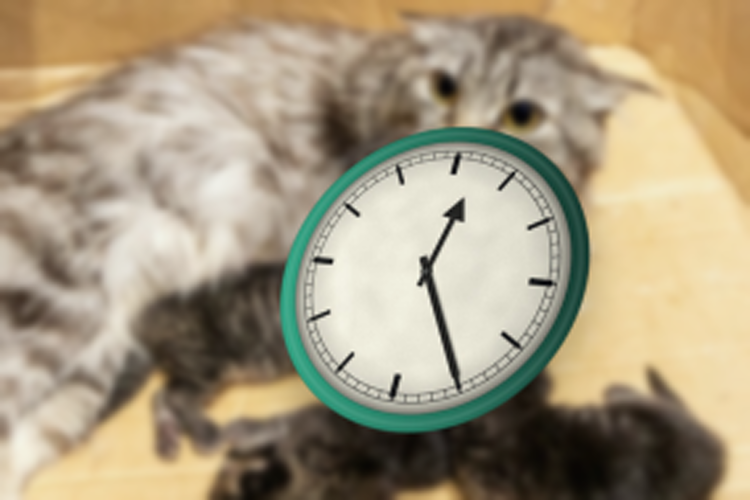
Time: **12:25**
